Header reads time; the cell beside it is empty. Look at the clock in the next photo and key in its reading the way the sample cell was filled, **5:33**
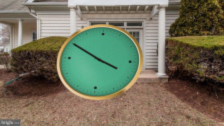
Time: **3:50**
